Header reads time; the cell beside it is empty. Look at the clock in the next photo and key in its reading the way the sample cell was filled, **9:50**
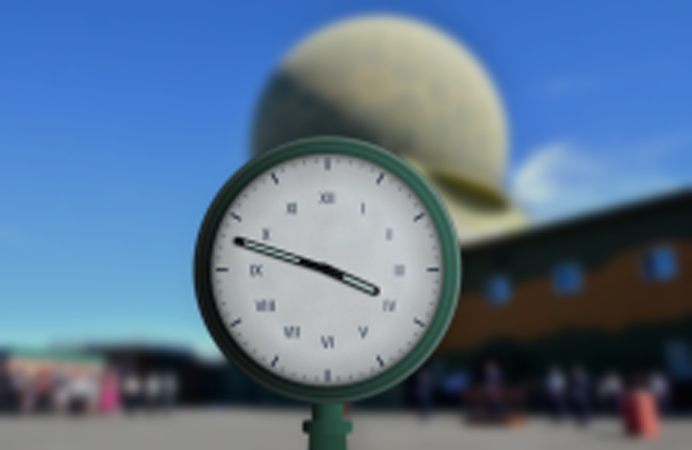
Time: **3:48**
